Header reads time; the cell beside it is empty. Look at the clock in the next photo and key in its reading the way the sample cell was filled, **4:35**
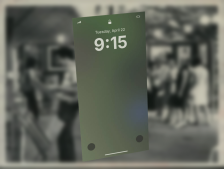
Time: **9:15**
